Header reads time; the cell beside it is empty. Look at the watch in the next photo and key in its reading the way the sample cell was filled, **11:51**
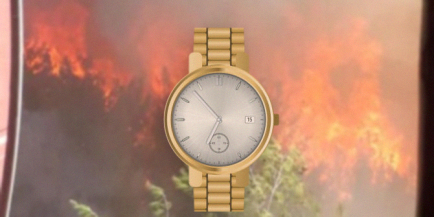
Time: **6:53**
